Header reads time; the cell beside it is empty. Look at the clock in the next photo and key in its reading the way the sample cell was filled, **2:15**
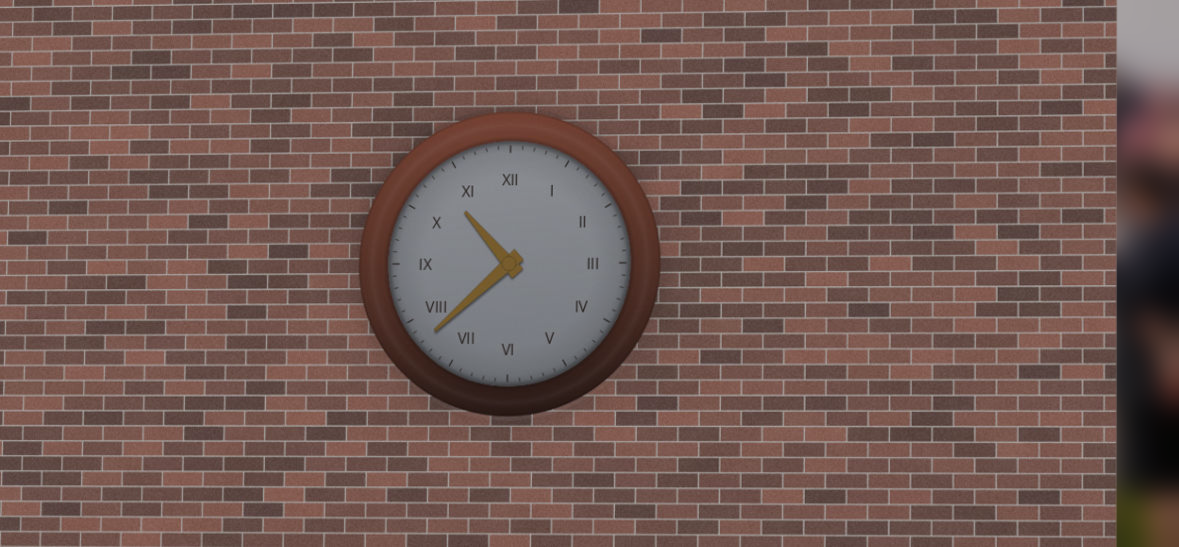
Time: **10:38**
